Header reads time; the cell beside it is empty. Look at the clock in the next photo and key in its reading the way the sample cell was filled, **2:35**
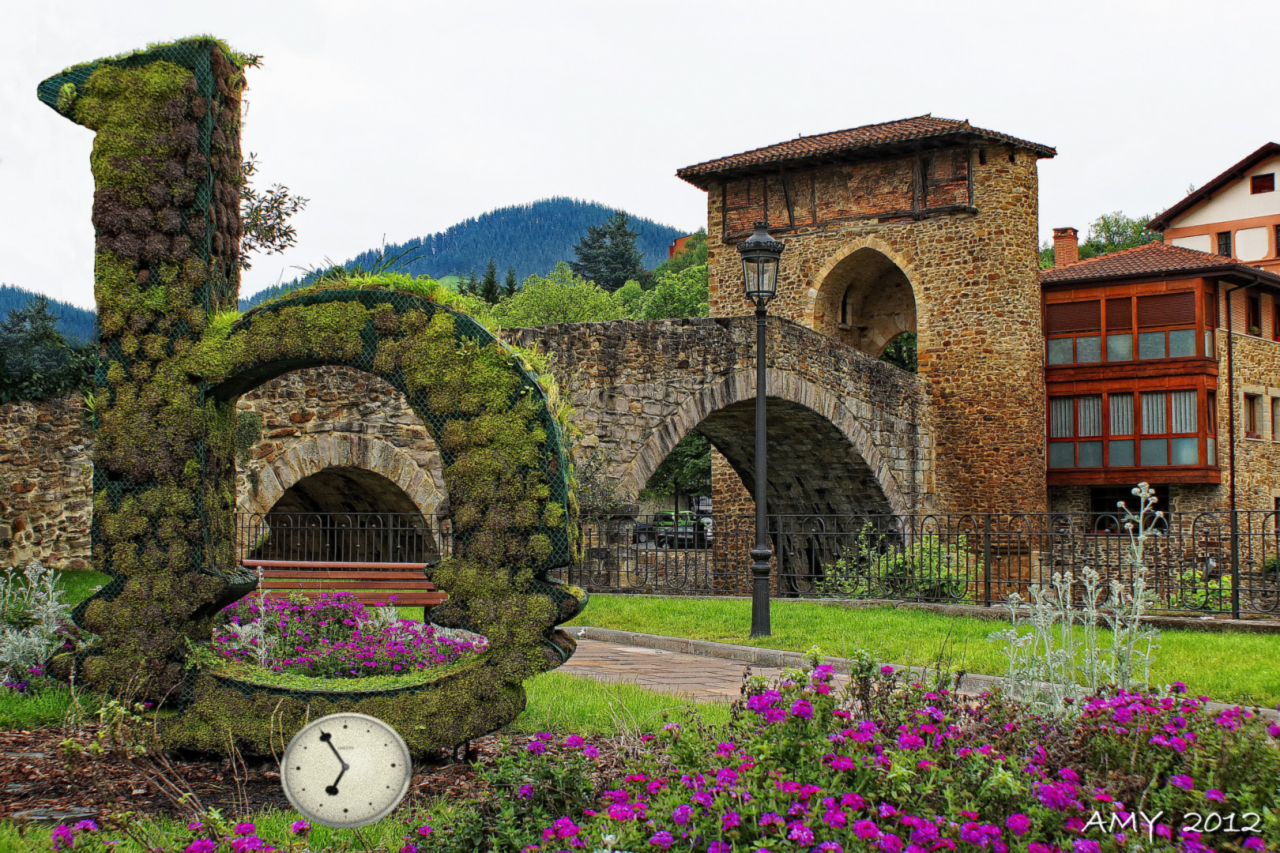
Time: **6:55**
